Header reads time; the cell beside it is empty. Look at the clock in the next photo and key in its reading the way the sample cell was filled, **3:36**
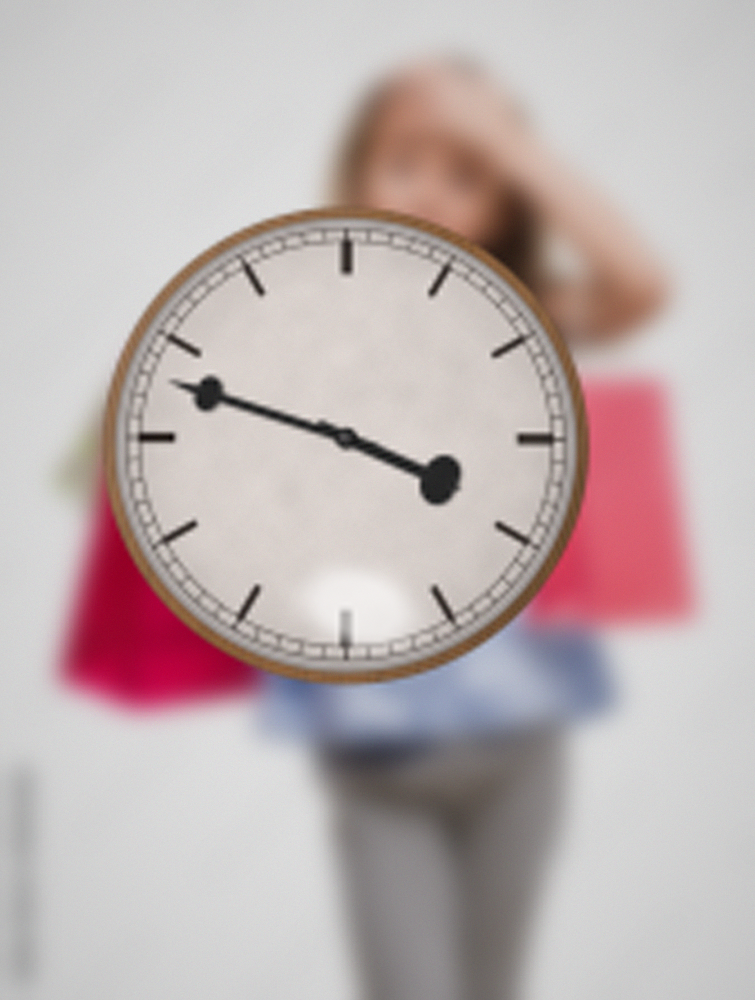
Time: **3:48**
